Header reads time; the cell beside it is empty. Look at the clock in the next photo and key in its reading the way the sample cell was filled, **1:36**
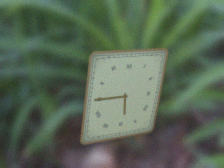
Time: **5:45**
